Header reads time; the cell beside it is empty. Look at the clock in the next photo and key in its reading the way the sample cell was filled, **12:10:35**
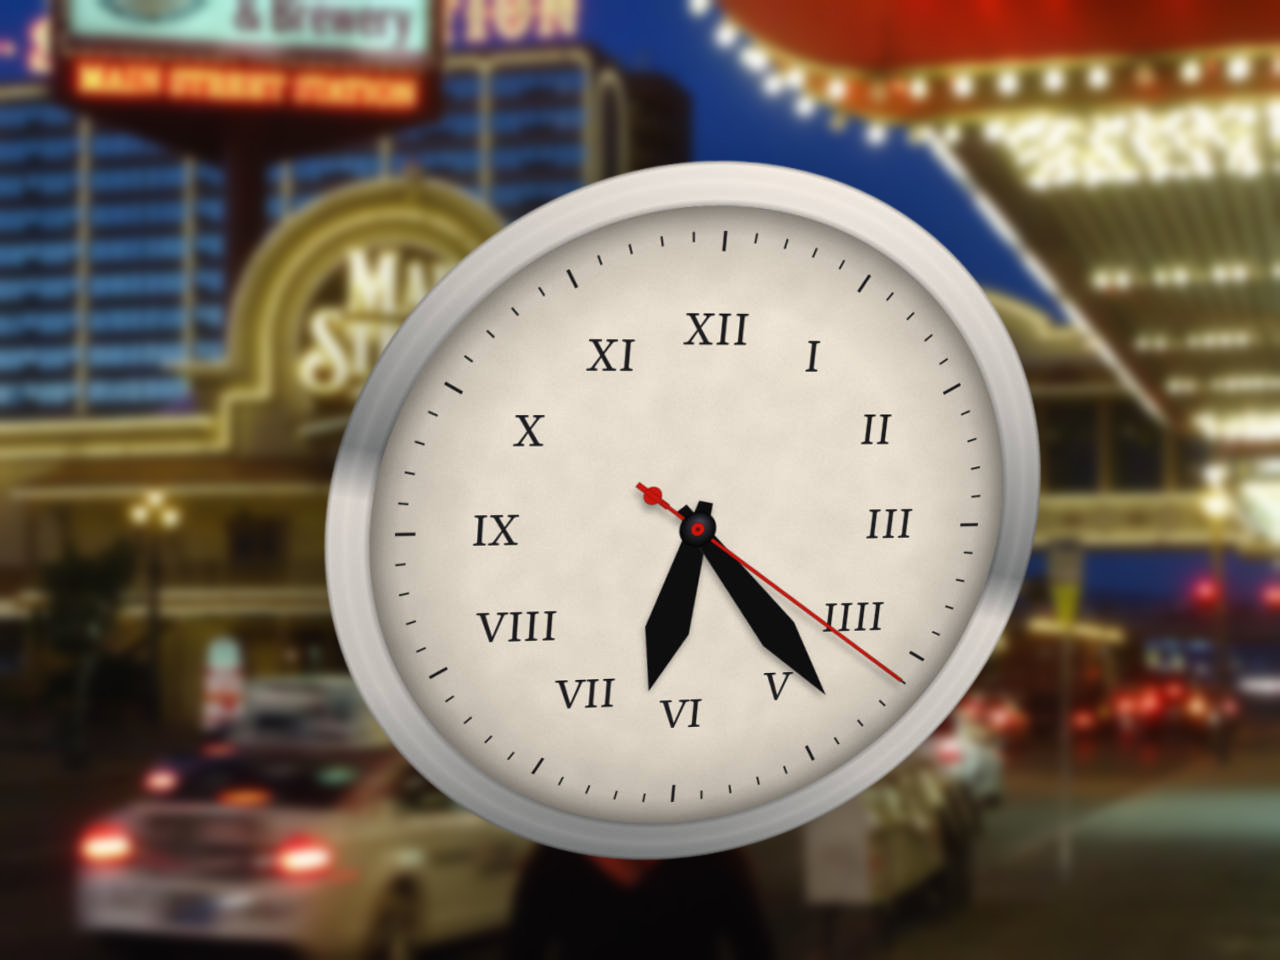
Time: **6:23:21**
